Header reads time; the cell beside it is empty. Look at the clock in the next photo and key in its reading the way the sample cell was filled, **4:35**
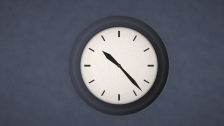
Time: **10:23**
